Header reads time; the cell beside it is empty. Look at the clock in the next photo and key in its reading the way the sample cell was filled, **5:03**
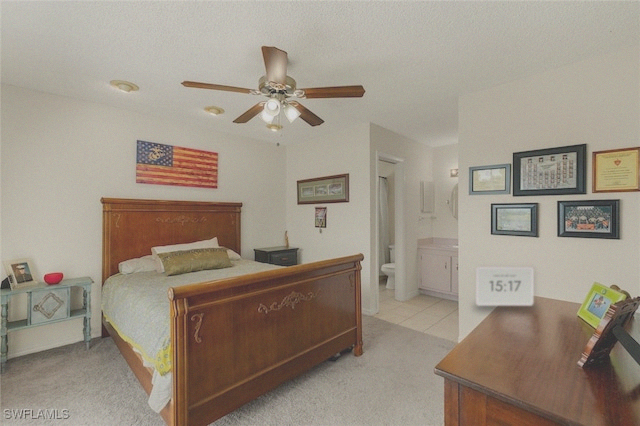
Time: **15:17**
